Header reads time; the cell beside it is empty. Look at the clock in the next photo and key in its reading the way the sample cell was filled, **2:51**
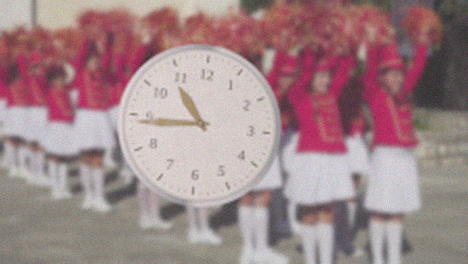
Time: **10:44**
